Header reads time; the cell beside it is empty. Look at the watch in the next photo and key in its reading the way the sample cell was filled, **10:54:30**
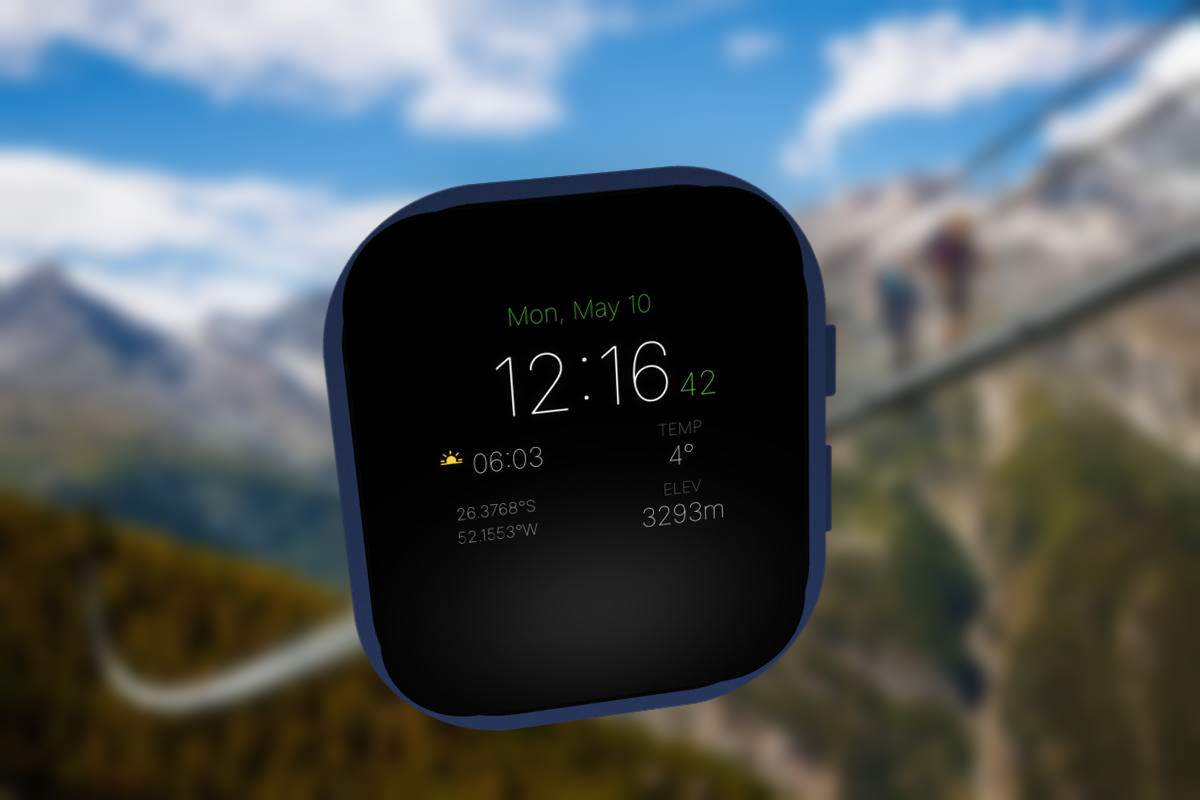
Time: **12:16:42**
